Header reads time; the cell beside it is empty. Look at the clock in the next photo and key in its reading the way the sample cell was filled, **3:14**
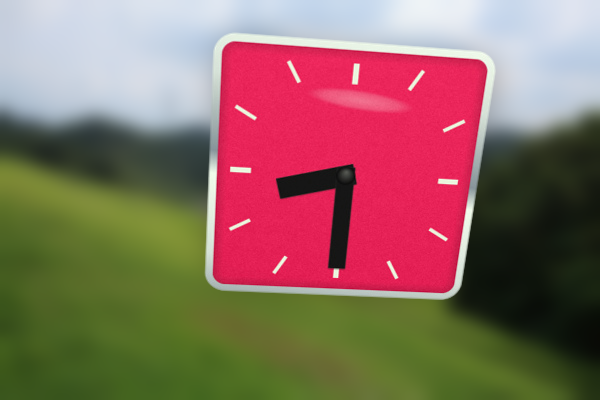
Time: **8:30**
